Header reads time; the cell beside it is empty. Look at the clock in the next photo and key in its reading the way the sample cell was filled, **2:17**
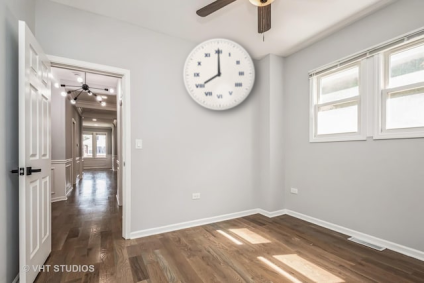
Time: **8:00**
